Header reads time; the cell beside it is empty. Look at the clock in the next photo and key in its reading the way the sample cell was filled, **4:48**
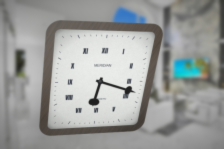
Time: **6:18**
